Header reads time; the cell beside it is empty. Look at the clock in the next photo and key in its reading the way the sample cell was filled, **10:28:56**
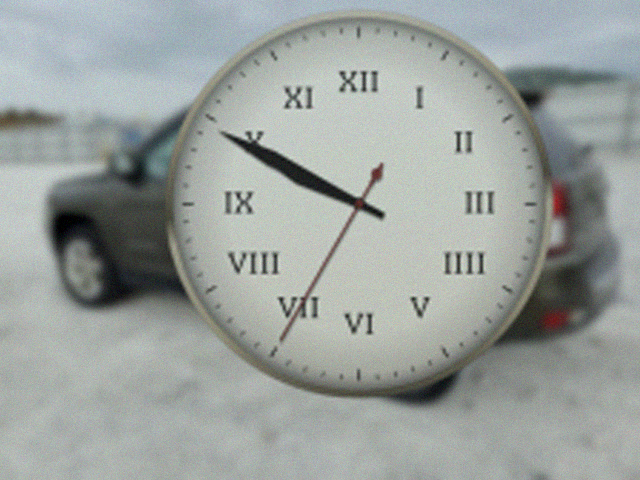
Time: **9:49:35**
